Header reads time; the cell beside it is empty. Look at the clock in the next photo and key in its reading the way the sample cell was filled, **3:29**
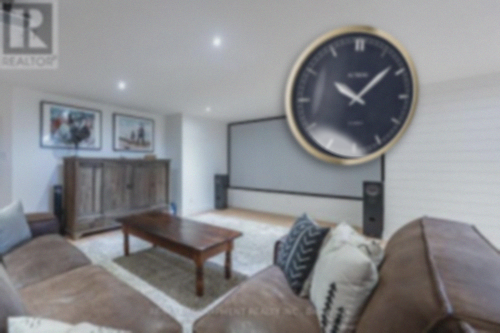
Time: **10:08**
